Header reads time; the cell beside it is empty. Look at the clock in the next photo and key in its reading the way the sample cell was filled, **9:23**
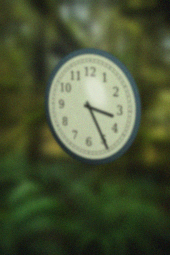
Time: **3:25**
